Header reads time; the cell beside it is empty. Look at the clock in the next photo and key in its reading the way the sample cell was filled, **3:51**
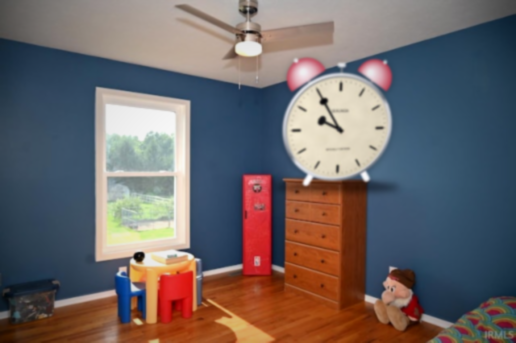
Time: **9:55**
